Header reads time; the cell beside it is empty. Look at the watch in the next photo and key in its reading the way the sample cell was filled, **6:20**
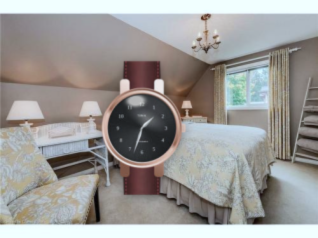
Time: **1:33**
